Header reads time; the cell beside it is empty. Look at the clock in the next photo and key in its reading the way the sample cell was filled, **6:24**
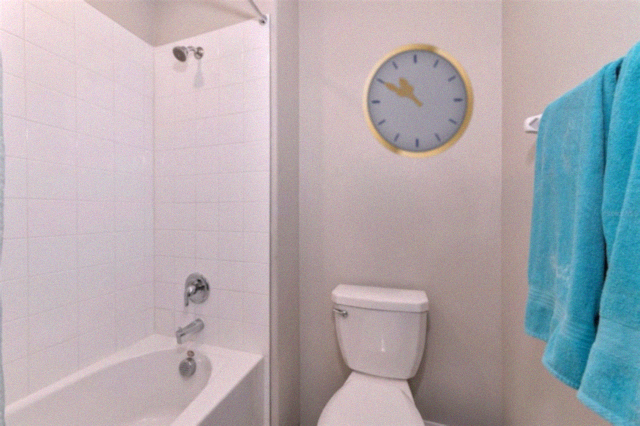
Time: **10:50**
